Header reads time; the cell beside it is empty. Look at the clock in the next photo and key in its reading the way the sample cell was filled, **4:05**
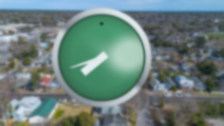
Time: **7:42**
